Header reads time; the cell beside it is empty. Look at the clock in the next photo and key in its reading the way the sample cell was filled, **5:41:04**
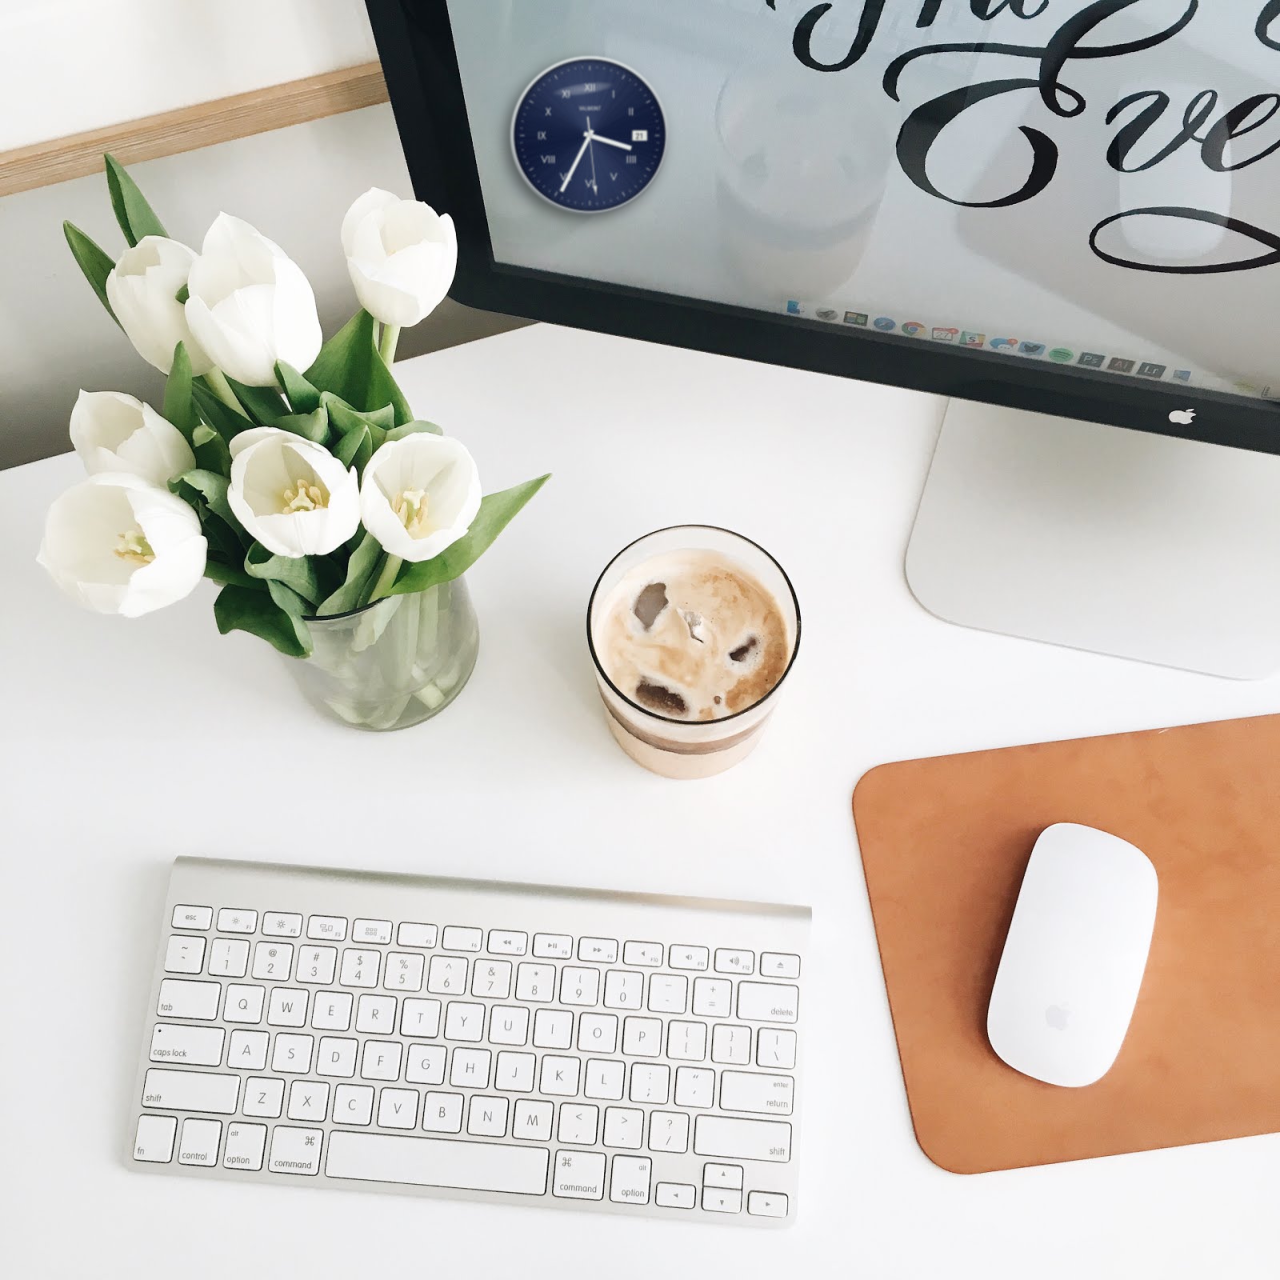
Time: **3:34:29**
